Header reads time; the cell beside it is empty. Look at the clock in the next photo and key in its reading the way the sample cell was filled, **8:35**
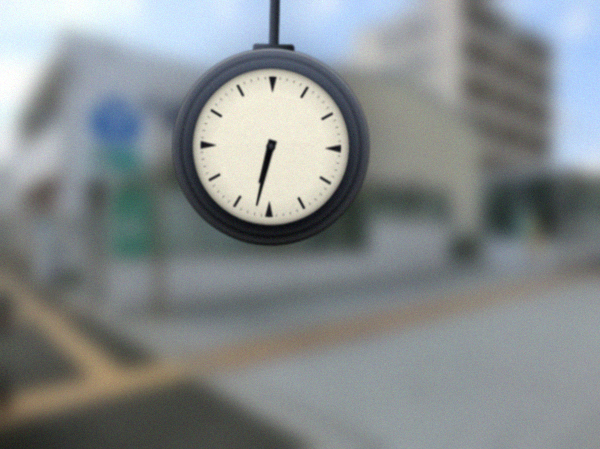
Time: **6:32**
